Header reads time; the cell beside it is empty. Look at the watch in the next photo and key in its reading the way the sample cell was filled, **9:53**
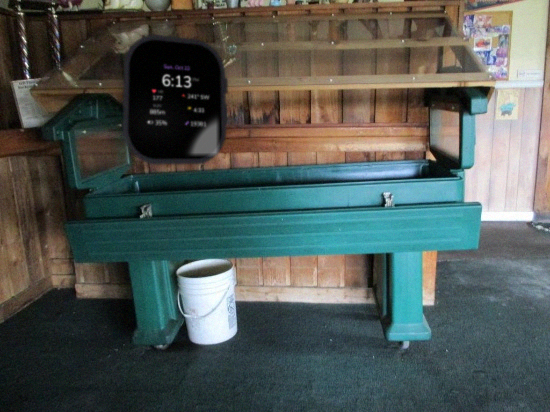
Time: **6:13**
